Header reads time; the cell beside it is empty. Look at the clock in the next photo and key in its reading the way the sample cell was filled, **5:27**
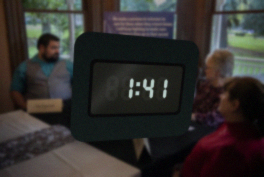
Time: **1:41**
